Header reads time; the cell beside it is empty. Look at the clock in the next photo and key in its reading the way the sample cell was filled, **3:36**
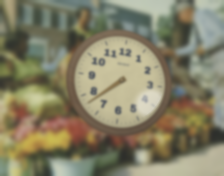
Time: **7:38**
